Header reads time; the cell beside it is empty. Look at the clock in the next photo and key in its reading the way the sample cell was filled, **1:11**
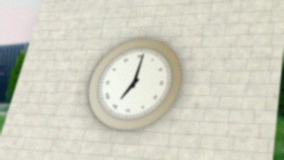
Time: **7:01**
